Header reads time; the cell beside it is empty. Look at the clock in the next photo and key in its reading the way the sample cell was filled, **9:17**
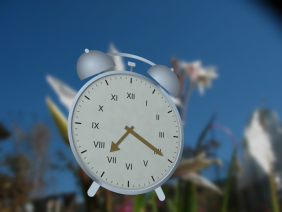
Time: **7:20**
